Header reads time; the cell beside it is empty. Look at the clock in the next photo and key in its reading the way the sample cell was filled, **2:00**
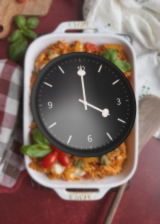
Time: **4:00**
